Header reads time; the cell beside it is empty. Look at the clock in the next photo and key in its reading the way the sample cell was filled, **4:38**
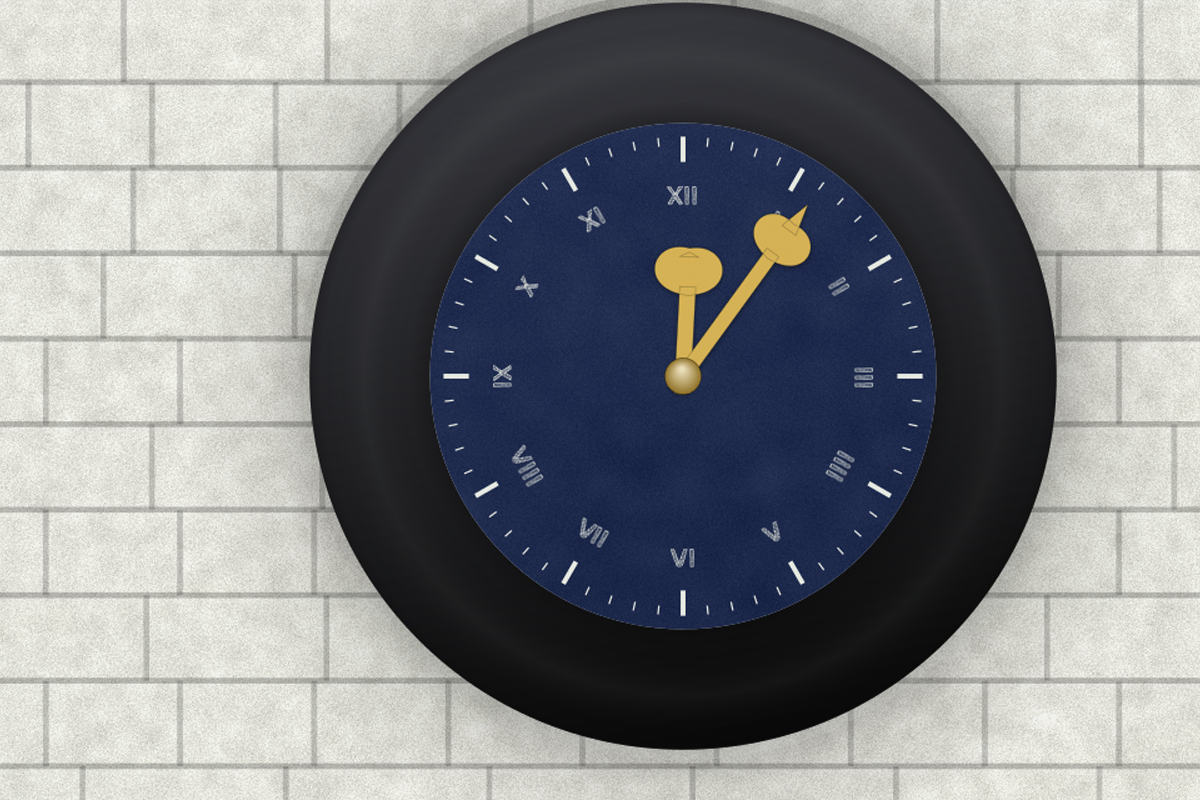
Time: **12:06**
